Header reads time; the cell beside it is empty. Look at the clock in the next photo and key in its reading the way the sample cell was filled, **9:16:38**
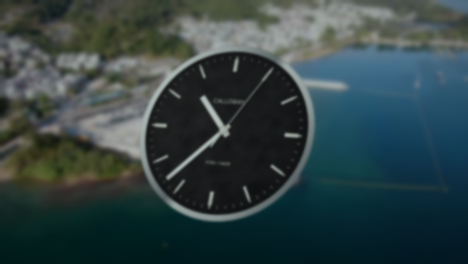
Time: **10:37:05**
